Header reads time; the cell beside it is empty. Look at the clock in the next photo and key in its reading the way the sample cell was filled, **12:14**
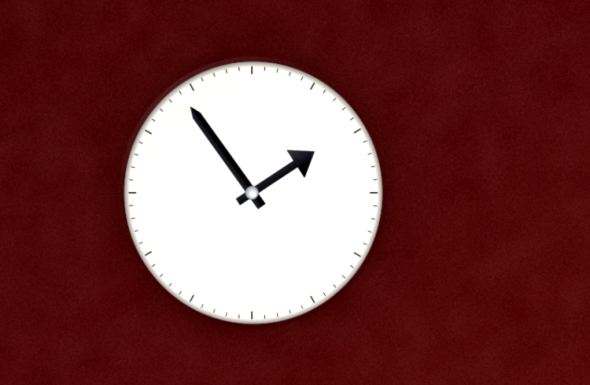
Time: **1:54**
